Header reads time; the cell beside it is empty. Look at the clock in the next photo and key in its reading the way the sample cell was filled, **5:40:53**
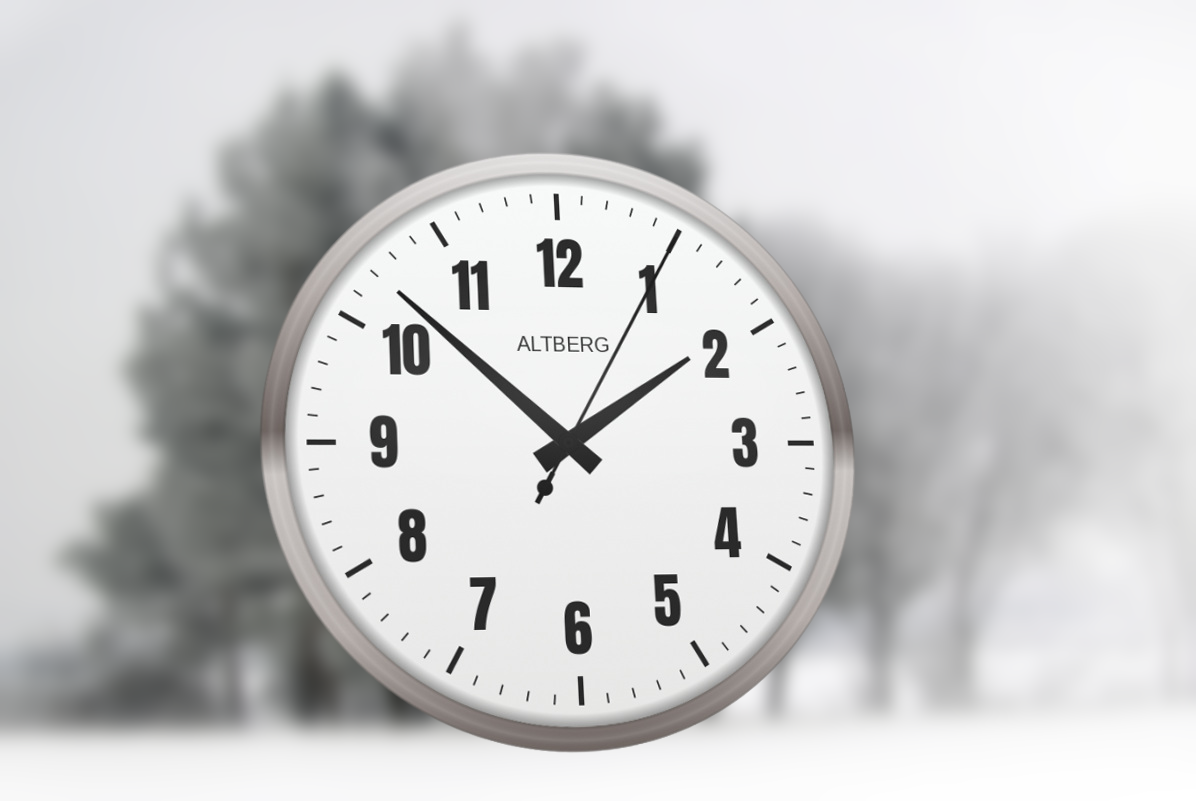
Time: **1:52:05**
